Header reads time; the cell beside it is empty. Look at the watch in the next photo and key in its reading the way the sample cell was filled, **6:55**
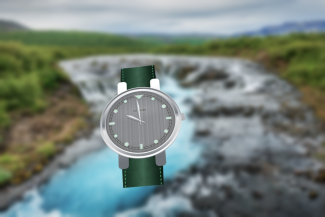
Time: **9:59**
